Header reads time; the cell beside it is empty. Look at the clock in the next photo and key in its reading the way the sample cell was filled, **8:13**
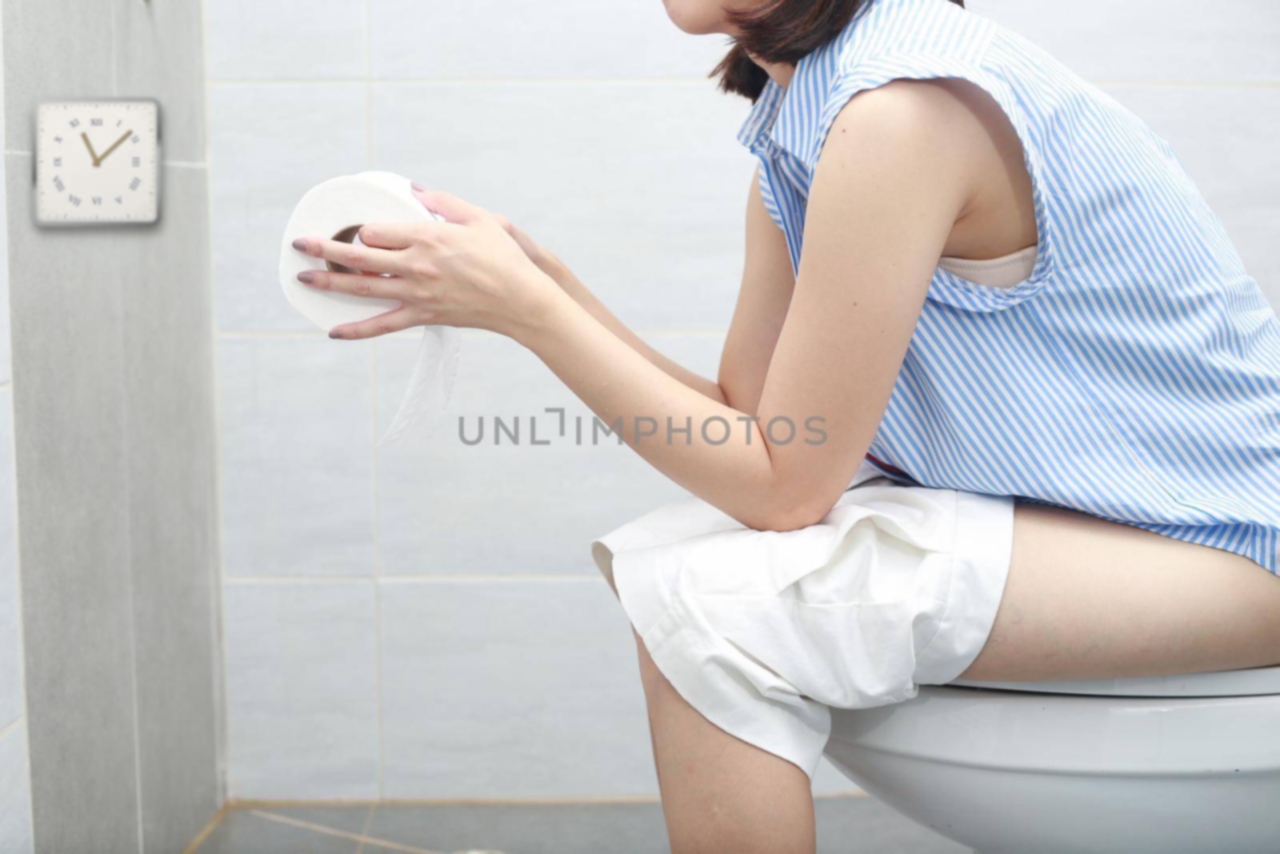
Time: **11:08**
